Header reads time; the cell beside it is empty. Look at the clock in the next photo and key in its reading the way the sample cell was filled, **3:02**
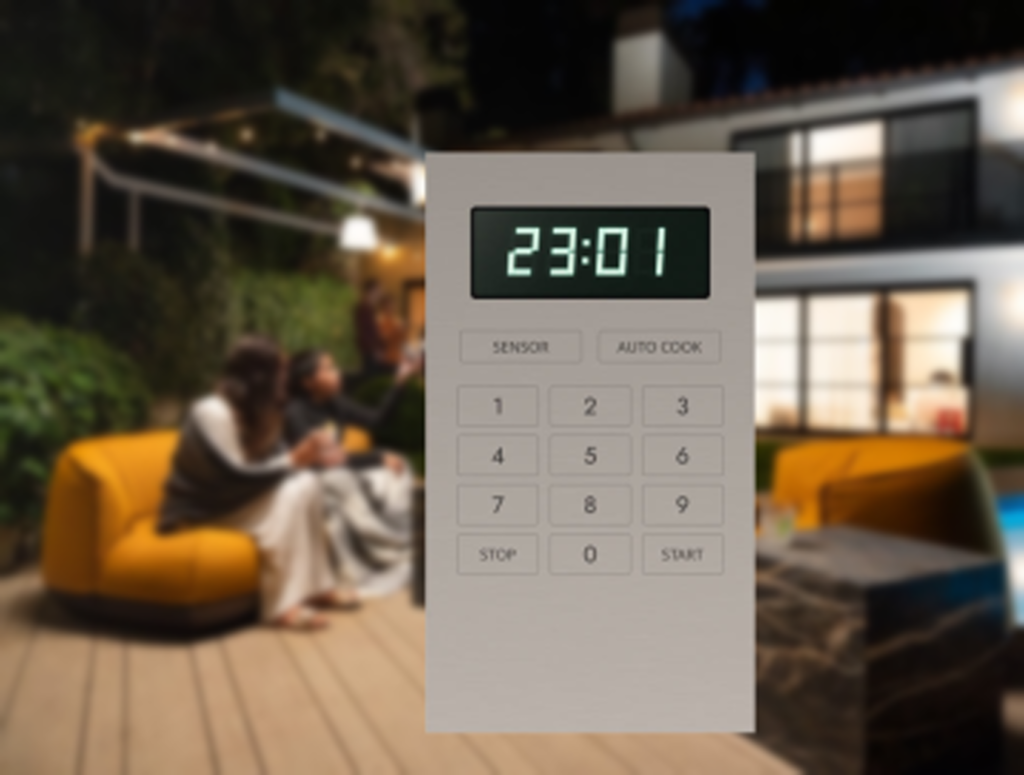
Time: **23:01**
